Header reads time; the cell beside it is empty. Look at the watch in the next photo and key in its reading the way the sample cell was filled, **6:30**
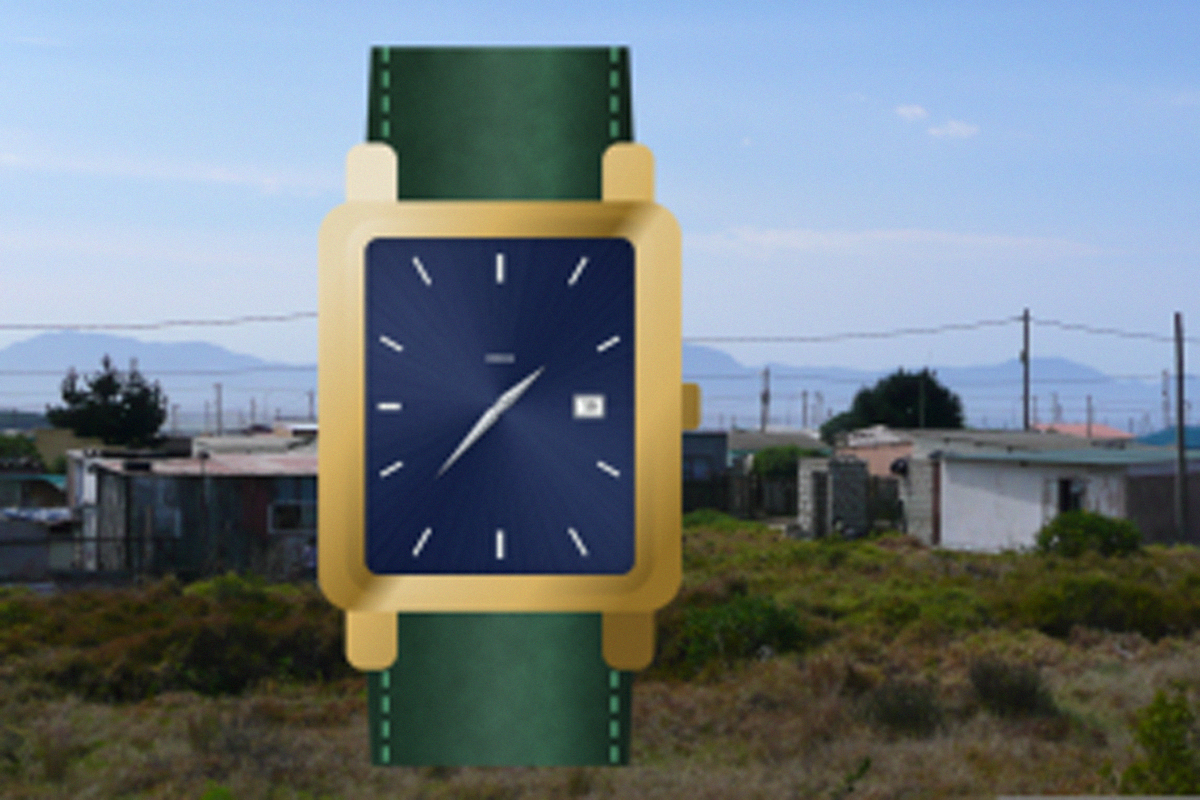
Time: **1:37**
